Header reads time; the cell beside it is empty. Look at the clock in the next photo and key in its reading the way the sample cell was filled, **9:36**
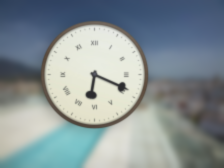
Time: **6:19**
